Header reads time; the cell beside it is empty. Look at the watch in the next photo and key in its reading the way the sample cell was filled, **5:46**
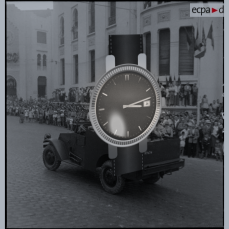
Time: **3:13**
